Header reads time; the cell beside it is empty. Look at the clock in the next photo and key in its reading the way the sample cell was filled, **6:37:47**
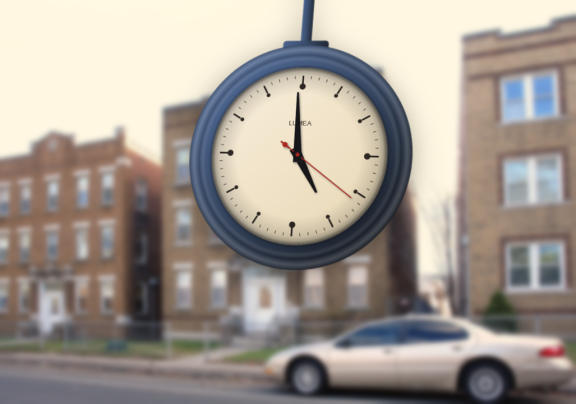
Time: **4:59:21**
